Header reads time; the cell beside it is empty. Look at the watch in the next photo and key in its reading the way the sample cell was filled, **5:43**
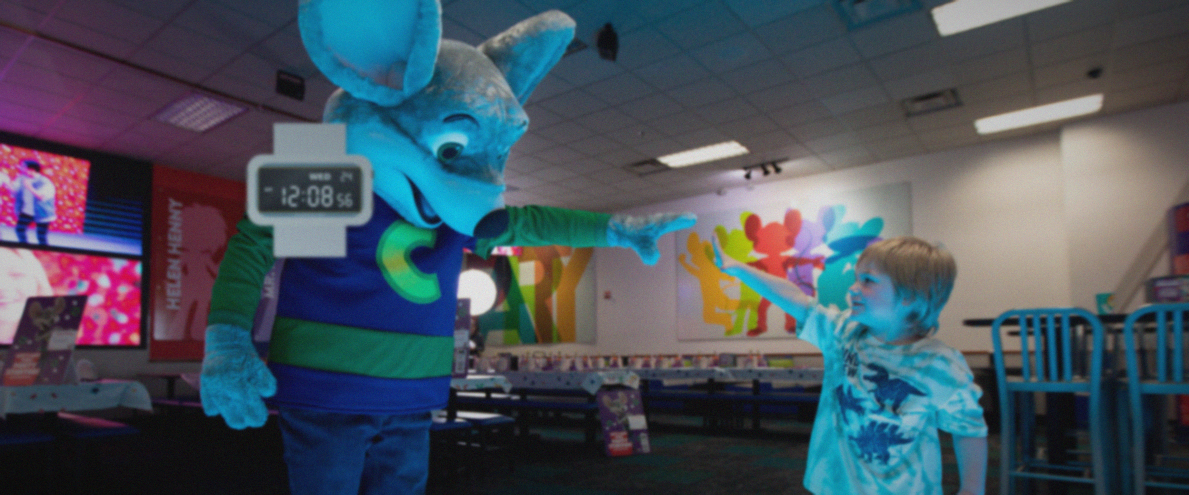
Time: **12:08**
